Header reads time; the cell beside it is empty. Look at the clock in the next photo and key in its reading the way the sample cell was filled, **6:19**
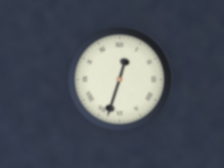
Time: **12:33**
